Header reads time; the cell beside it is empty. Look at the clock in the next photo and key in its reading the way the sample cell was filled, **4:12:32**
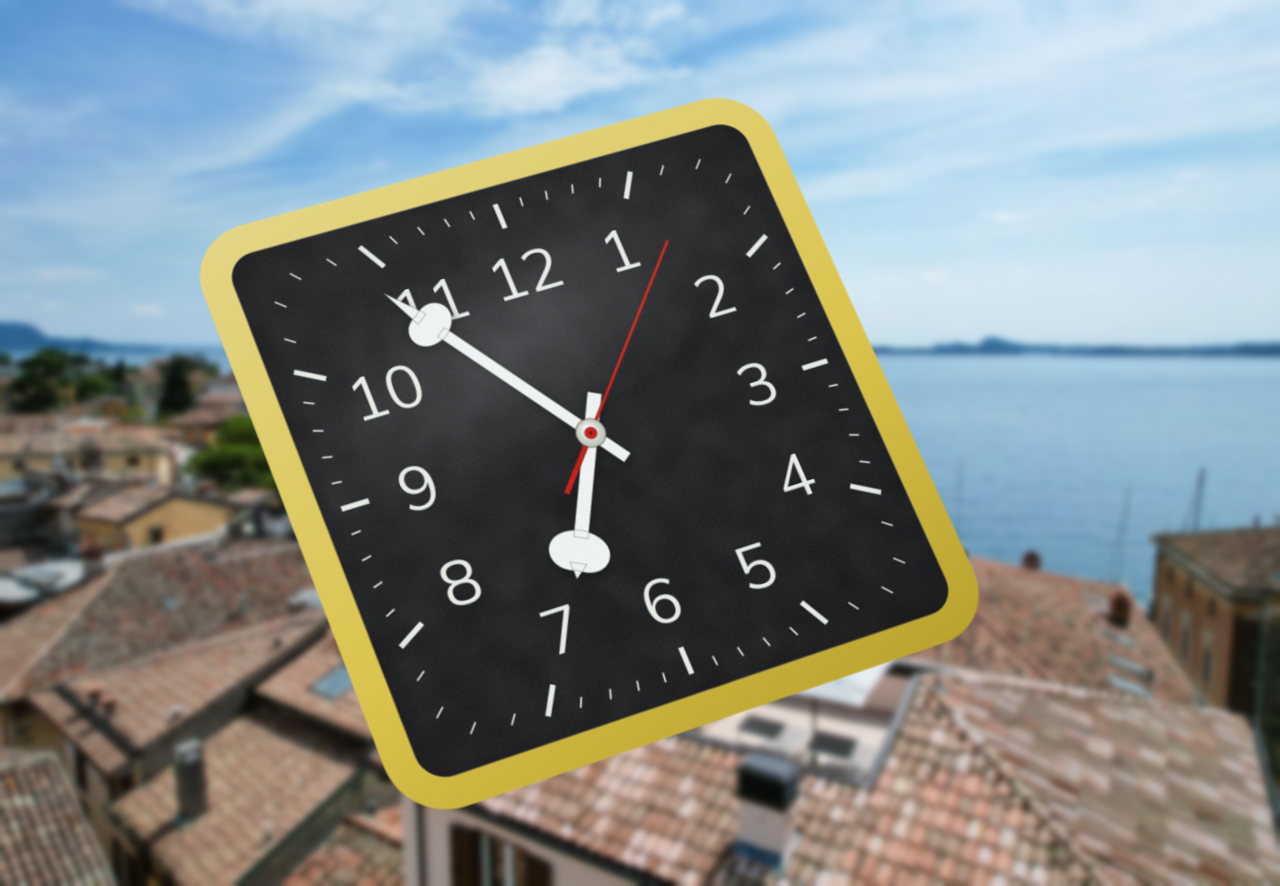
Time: **6:54:07**
